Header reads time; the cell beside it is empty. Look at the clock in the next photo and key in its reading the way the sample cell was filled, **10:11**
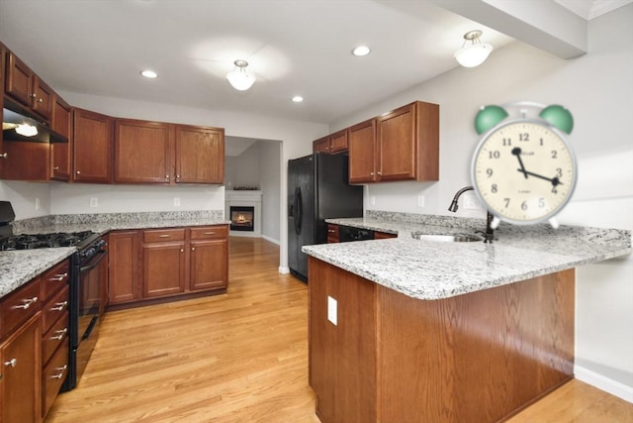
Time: **11:18**
